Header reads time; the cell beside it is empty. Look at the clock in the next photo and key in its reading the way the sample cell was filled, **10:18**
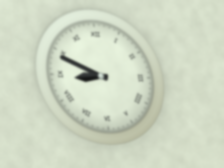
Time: **8:49**
